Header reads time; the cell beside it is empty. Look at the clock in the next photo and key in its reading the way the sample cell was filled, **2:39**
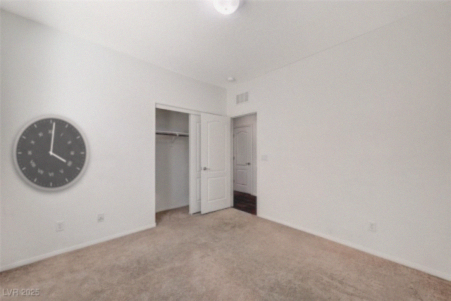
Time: **4:01**
